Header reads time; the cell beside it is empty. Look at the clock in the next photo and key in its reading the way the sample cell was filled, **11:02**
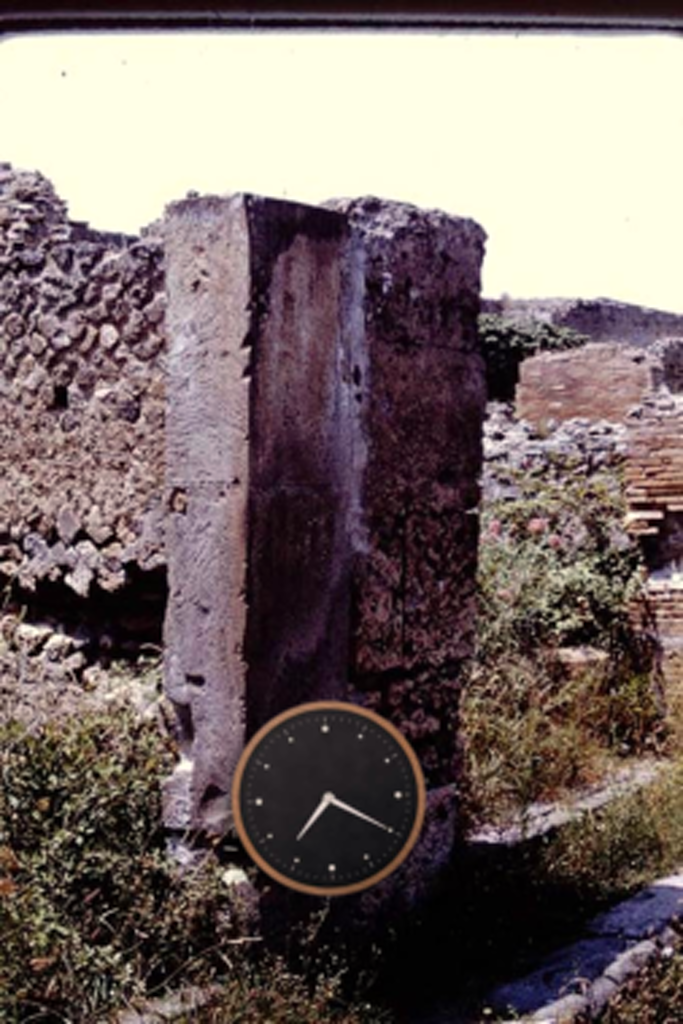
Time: **7:20**
